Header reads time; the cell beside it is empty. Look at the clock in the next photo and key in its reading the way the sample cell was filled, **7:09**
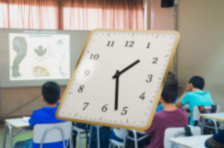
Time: **1:27**
